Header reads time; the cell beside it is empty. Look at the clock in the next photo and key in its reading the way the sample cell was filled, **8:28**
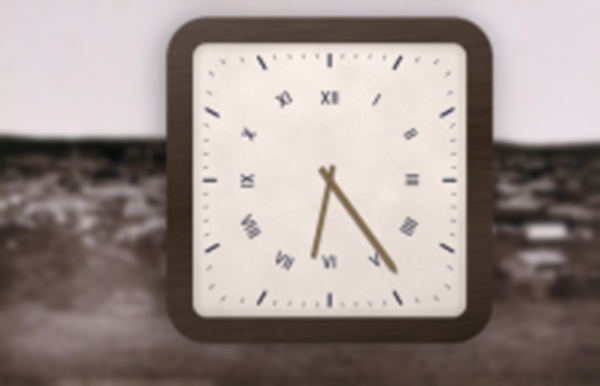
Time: **6:24**
